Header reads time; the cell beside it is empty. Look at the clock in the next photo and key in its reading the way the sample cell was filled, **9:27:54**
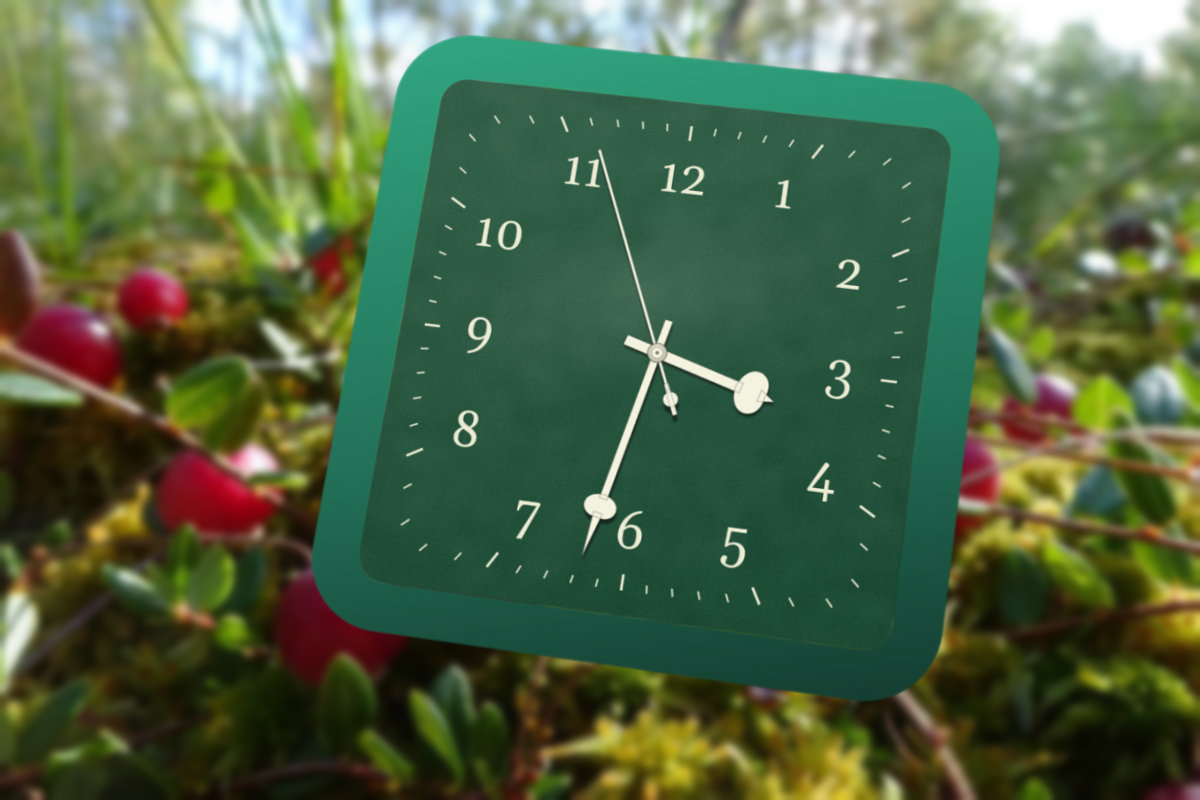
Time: **3:31:56**
